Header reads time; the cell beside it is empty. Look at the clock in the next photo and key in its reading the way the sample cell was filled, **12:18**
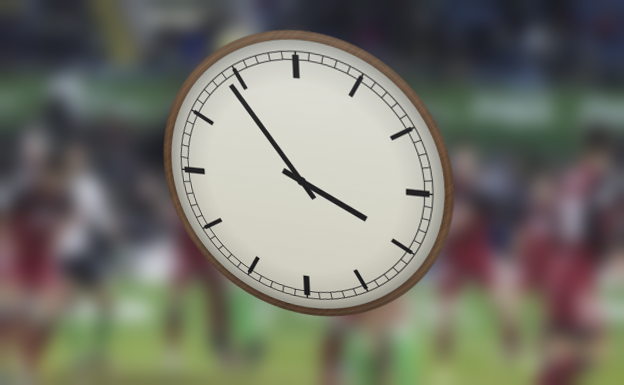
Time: **3:54**
